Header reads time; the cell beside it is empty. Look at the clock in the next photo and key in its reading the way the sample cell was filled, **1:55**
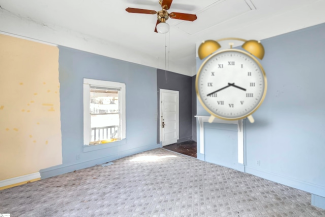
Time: **3:41**
